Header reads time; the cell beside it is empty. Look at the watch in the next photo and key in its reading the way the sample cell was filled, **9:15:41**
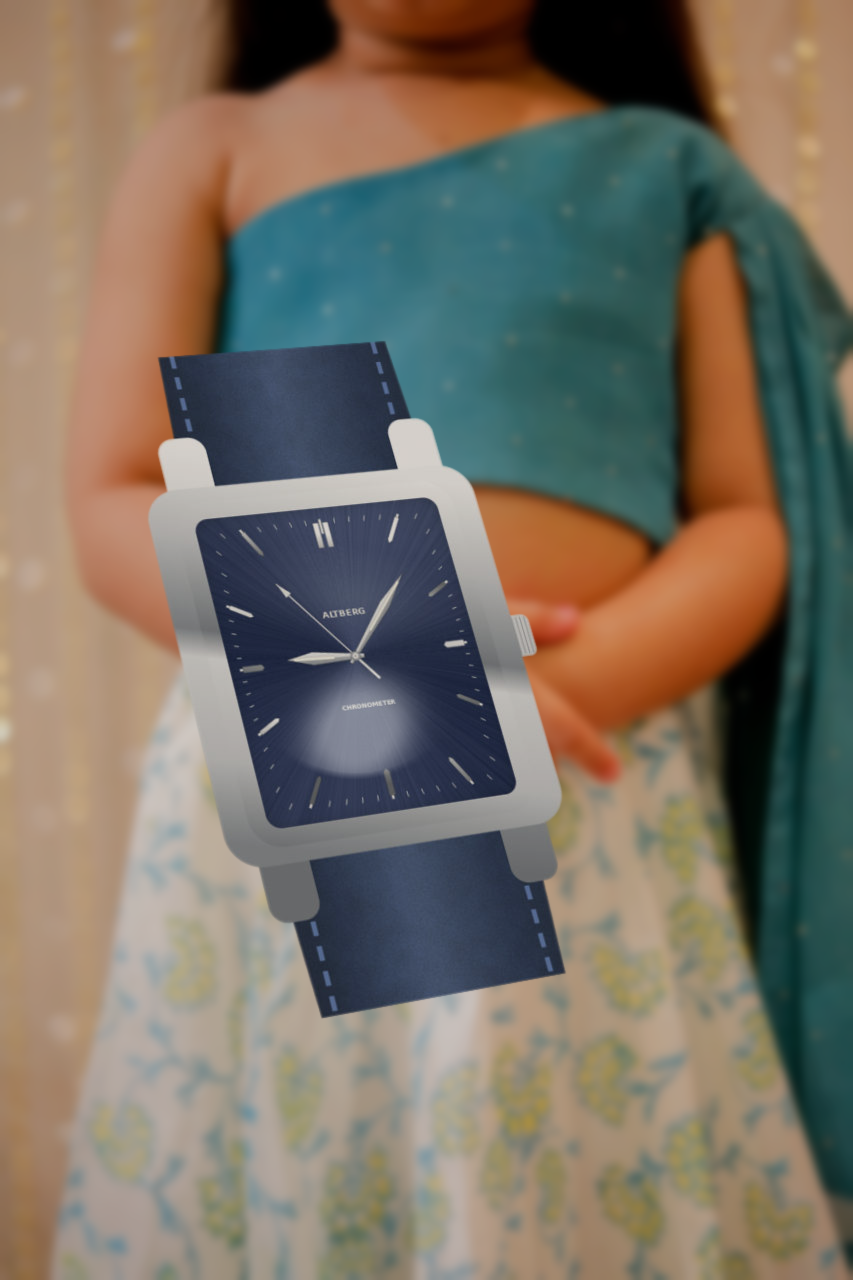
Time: **9:06:54**
